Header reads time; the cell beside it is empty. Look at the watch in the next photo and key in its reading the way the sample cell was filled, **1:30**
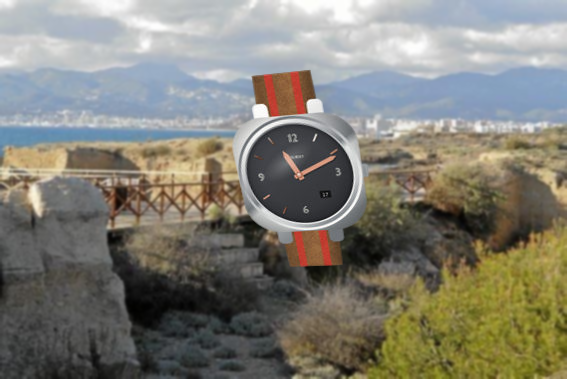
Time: **11:11**
